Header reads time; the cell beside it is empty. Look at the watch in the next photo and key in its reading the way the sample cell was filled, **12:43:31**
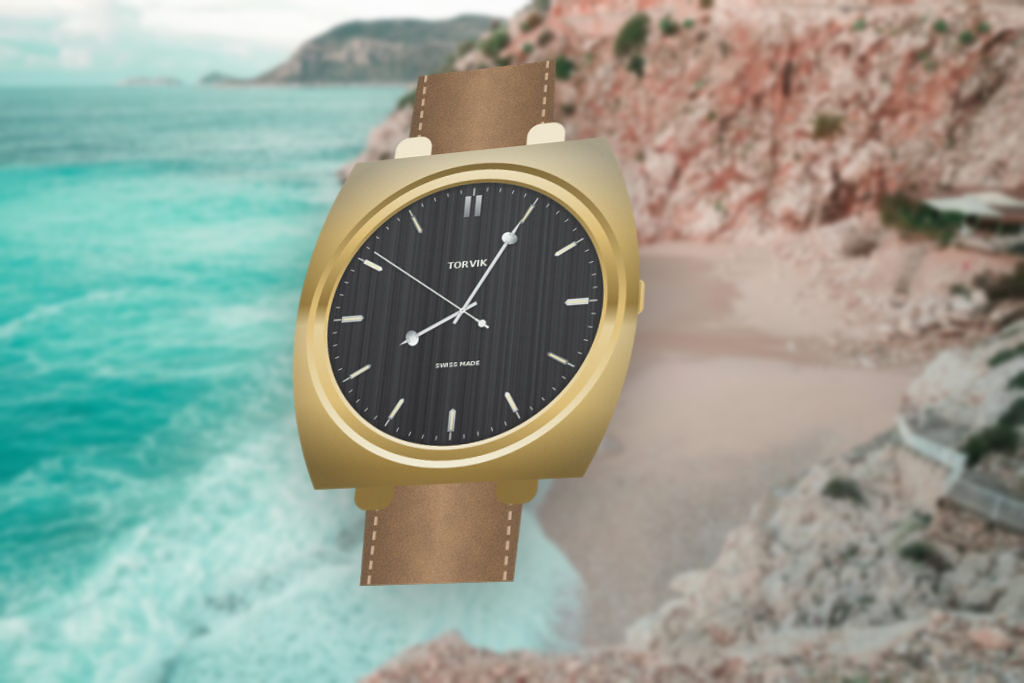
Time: **8:04:51**
